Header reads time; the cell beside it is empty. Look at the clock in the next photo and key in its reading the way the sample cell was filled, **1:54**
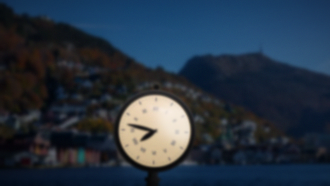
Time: **7:47**
